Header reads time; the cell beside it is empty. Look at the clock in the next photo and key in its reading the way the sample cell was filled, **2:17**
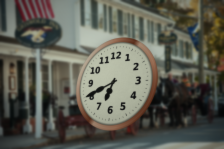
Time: **6:41**
